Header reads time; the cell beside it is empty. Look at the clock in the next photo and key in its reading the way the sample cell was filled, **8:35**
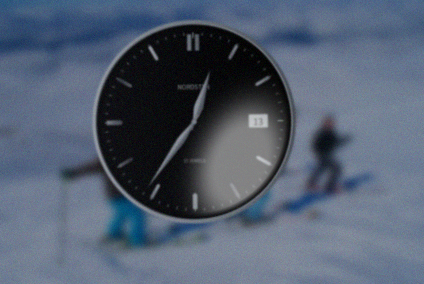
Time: **12:36**
